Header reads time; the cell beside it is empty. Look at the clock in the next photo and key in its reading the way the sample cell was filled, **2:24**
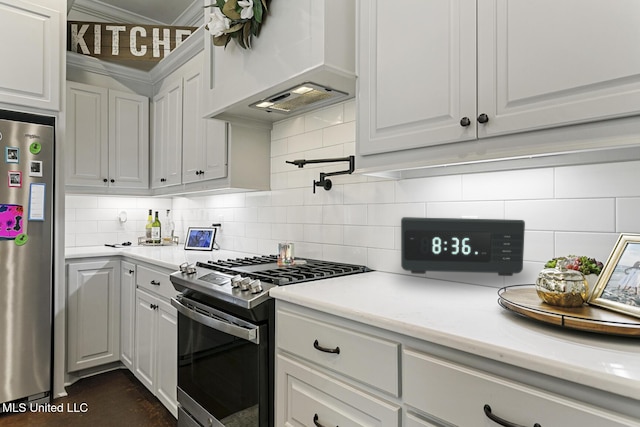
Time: **8:36**
